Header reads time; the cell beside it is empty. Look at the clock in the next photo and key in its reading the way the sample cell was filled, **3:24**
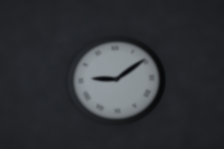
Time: **9:09**
